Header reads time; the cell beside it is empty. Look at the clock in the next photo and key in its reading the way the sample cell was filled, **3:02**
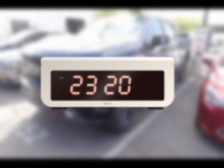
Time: **23:20**
